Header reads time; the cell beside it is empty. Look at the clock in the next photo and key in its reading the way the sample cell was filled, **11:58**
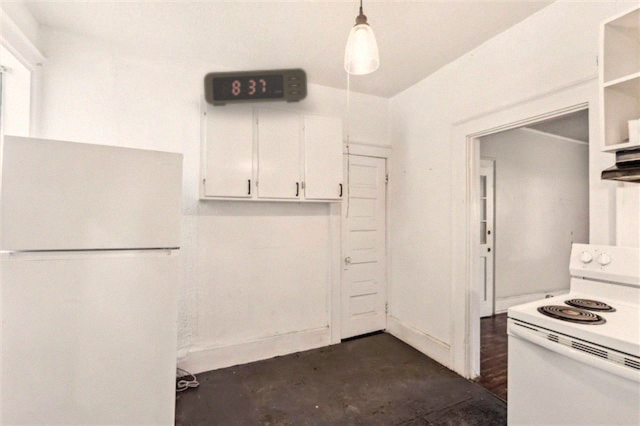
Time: **8:37**
